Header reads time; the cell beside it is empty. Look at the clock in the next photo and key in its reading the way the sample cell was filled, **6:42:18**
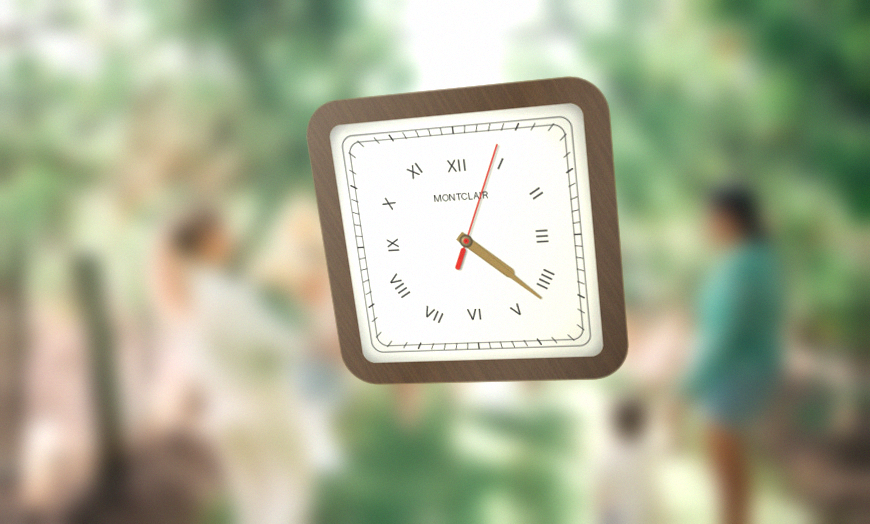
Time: **4:22:04**
